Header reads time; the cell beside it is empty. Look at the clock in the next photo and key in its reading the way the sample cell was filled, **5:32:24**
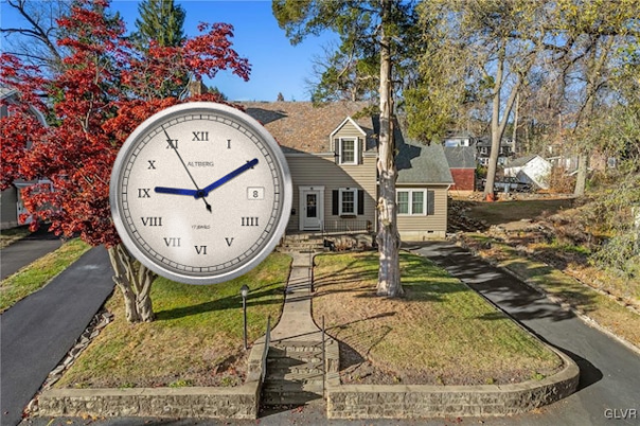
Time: **9:09:55**
